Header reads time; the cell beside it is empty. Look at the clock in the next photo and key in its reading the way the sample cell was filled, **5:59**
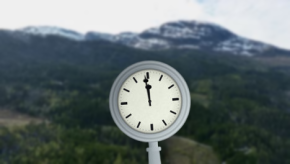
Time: **11:59**
